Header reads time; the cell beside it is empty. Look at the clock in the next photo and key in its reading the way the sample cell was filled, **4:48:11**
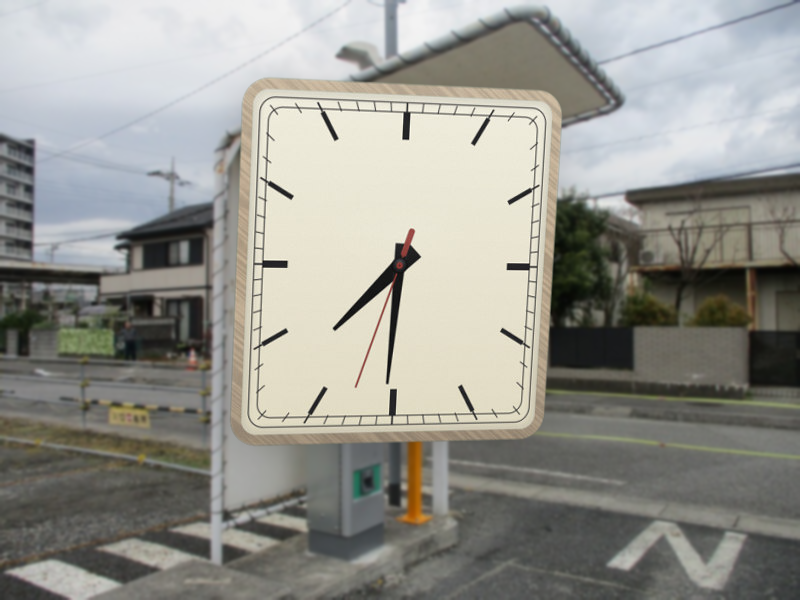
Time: **7:30:33**
